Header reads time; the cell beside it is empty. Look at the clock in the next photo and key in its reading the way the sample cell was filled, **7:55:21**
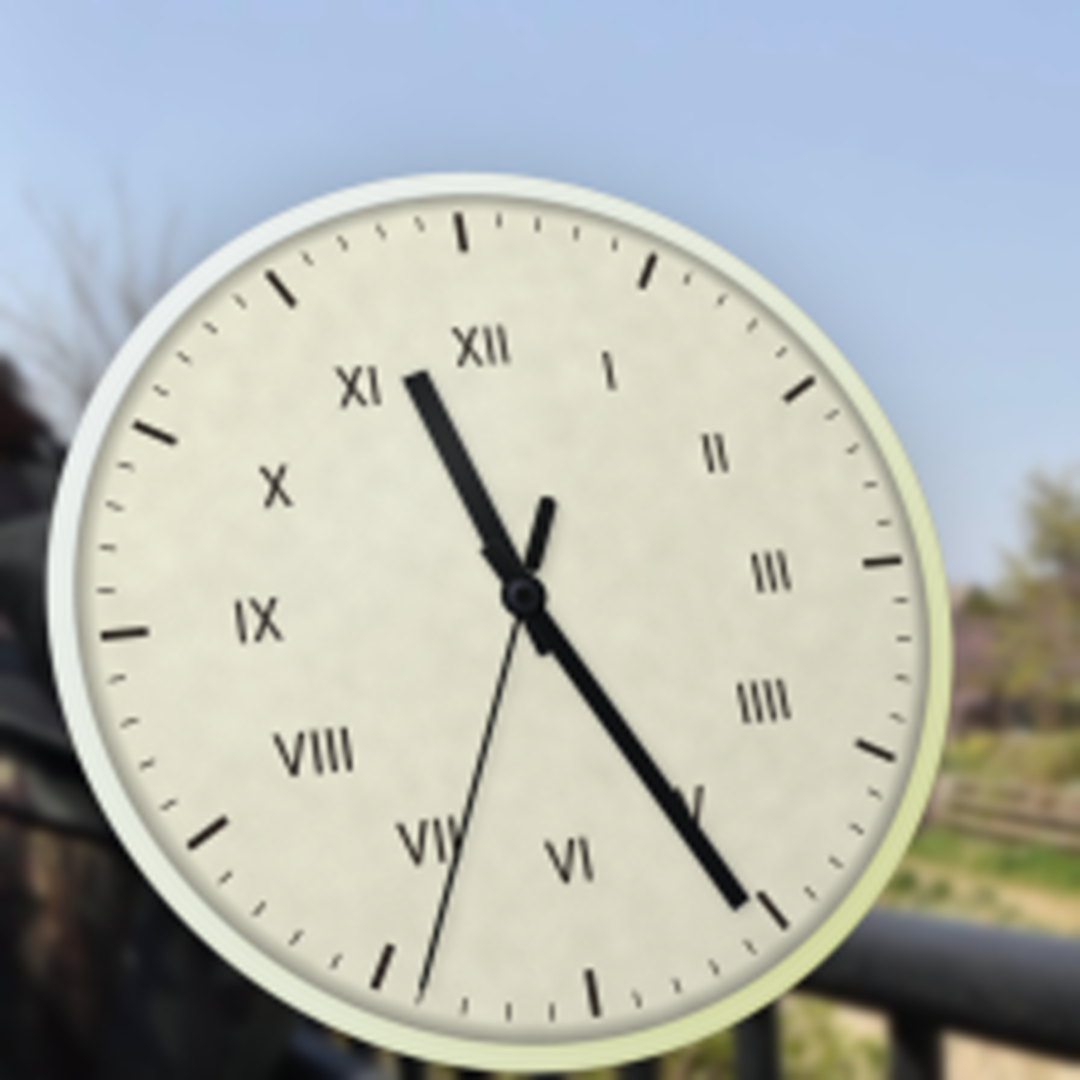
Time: **11:25:34**
